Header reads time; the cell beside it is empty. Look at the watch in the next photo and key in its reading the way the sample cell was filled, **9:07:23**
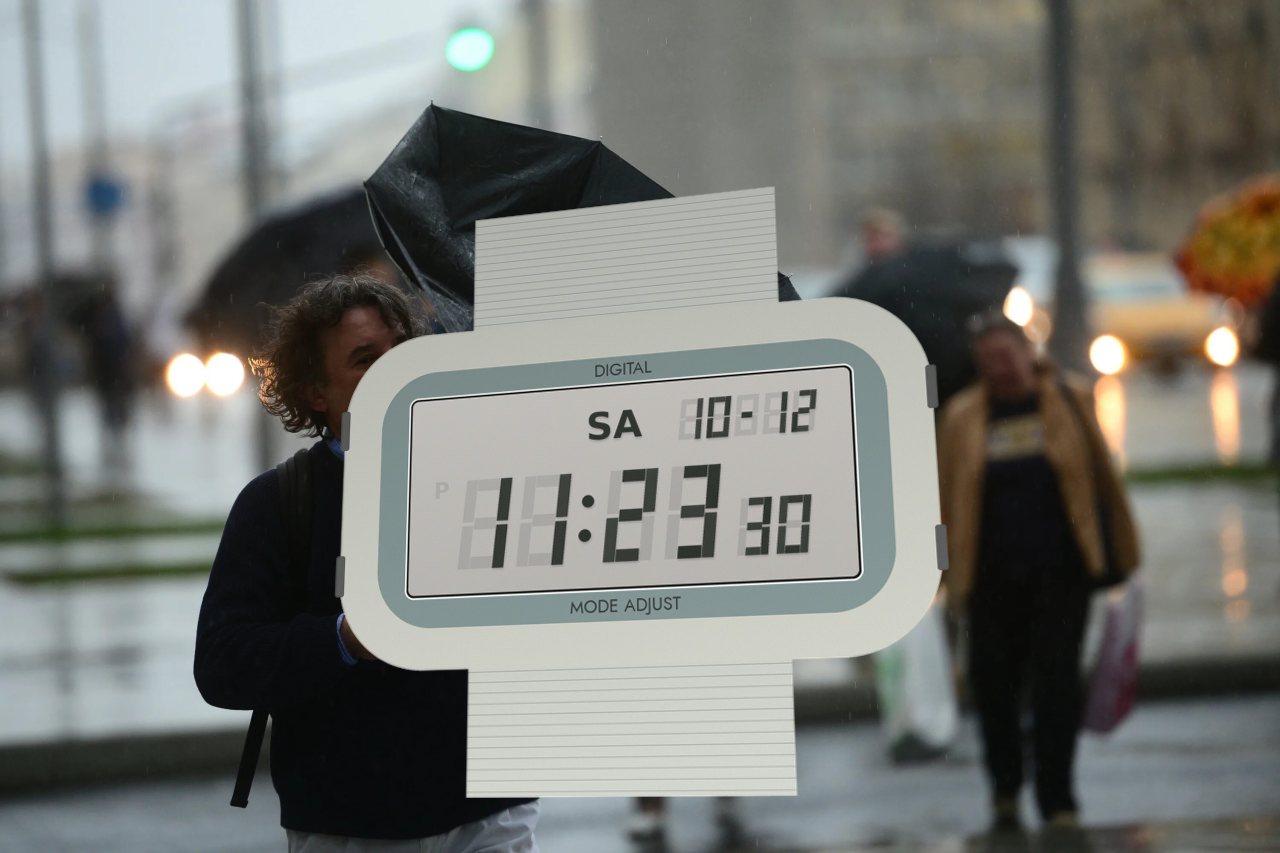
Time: **11:23:30**
